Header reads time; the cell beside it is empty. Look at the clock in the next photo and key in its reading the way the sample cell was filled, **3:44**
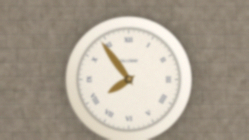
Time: **7:54**
